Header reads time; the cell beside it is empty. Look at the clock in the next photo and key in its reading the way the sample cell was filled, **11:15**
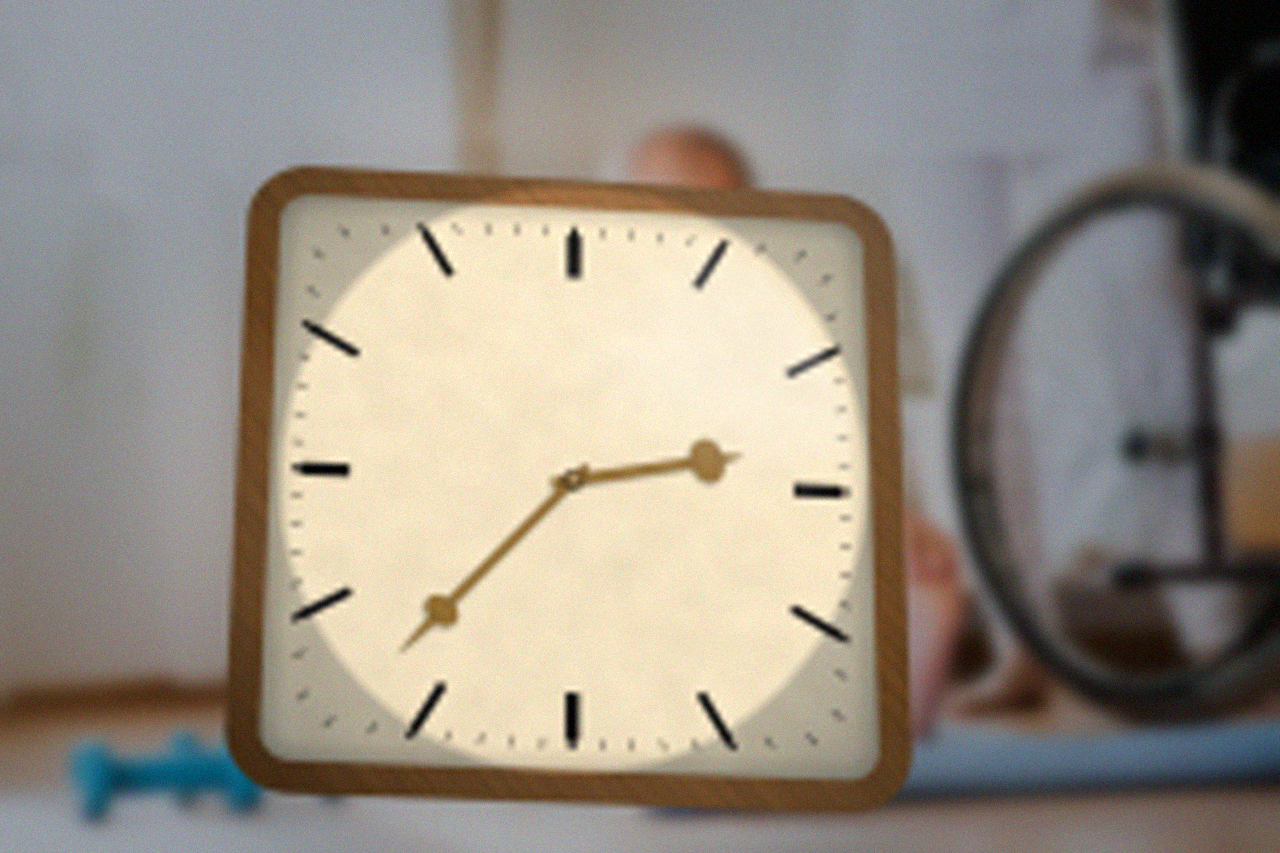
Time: **2:37**
